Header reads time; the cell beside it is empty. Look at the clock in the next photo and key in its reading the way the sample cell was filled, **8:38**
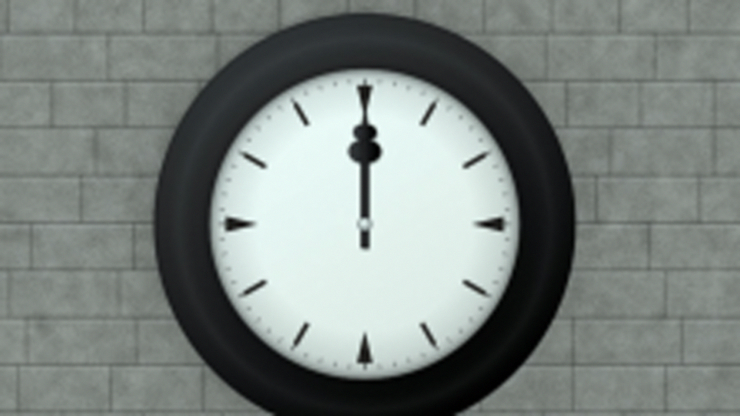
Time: **12:00**
